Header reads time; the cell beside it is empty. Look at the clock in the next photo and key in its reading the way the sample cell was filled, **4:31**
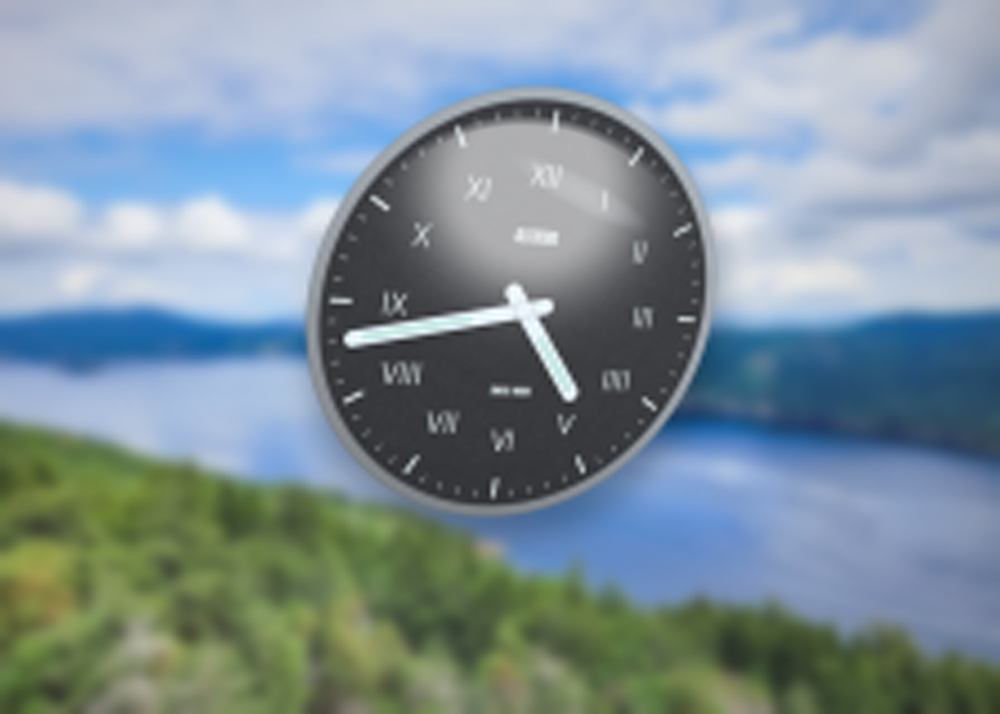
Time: **4:43**
